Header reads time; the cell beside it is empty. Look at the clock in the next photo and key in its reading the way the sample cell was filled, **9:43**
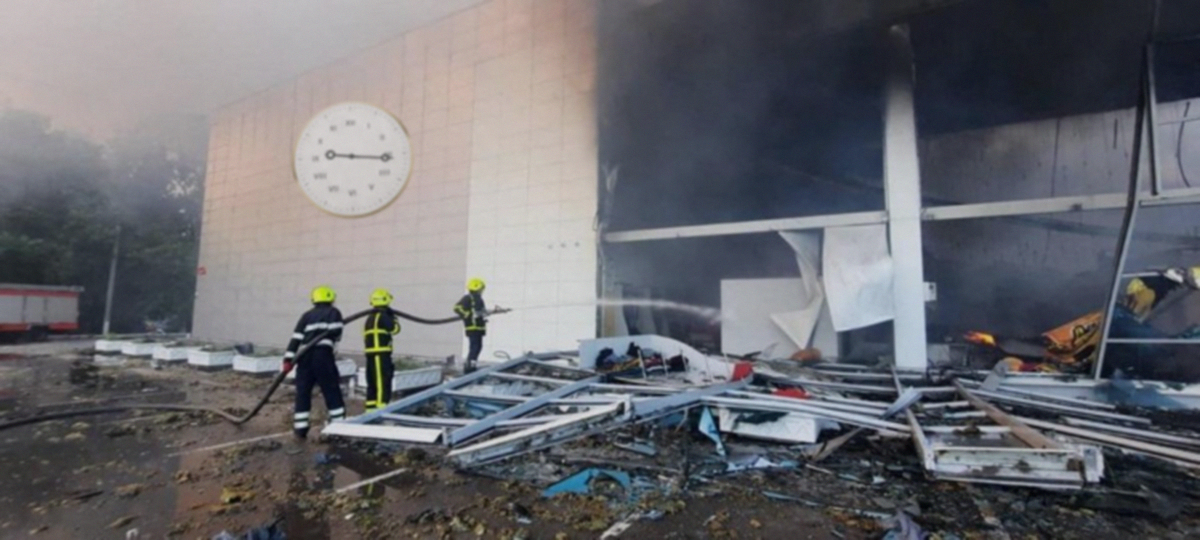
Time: **9:16**
